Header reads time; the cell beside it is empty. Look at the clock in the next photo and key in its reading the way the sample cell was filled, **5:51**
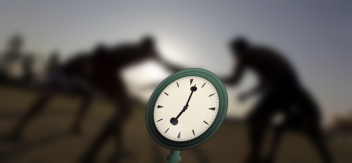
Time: **7:02**
